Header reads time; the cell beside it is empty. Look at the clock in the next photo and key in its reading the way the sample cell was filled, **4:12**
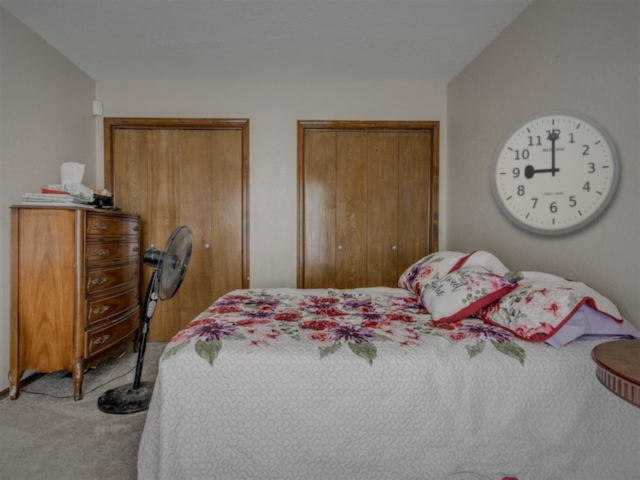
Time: **9:00**
